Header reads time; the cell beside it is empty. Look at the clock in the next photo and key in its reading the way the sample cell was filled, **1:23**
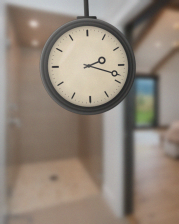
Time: **2:18**
